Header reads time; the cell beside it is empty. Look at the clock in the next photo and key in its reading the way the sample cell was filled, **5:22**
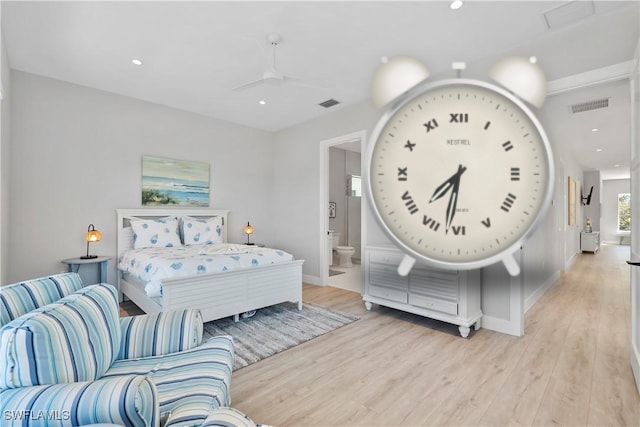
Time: **7:32**
